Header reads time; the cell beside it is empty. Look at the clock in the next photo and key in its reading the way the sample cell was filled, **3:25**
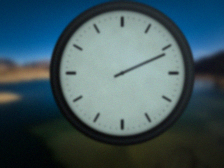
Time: **2:11**
